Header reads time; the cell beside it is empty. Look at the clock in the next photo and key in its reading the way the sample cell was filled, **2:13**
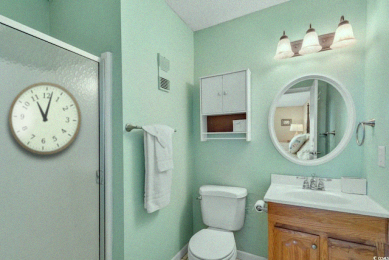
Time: **11:02**
